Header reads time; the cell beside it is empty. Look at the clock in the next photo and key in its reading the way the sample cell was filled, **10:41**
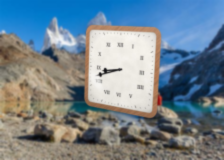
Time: **8:42**
